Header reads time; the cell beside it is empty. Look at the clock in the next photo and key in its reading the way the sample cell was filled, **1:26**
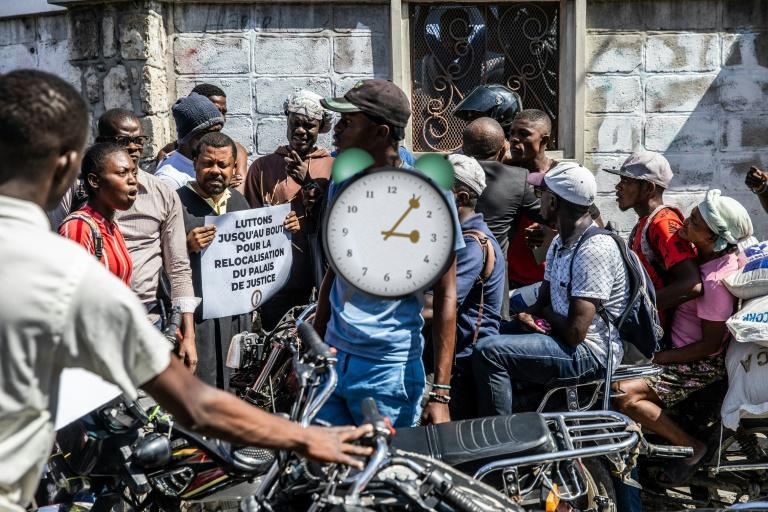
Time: **3:06**
